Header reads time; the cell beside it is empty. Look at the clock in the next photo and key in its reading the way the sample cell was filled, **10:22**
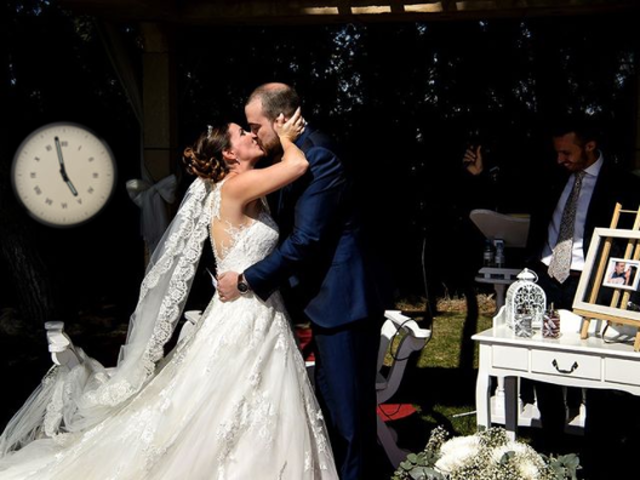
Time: **4:58**
